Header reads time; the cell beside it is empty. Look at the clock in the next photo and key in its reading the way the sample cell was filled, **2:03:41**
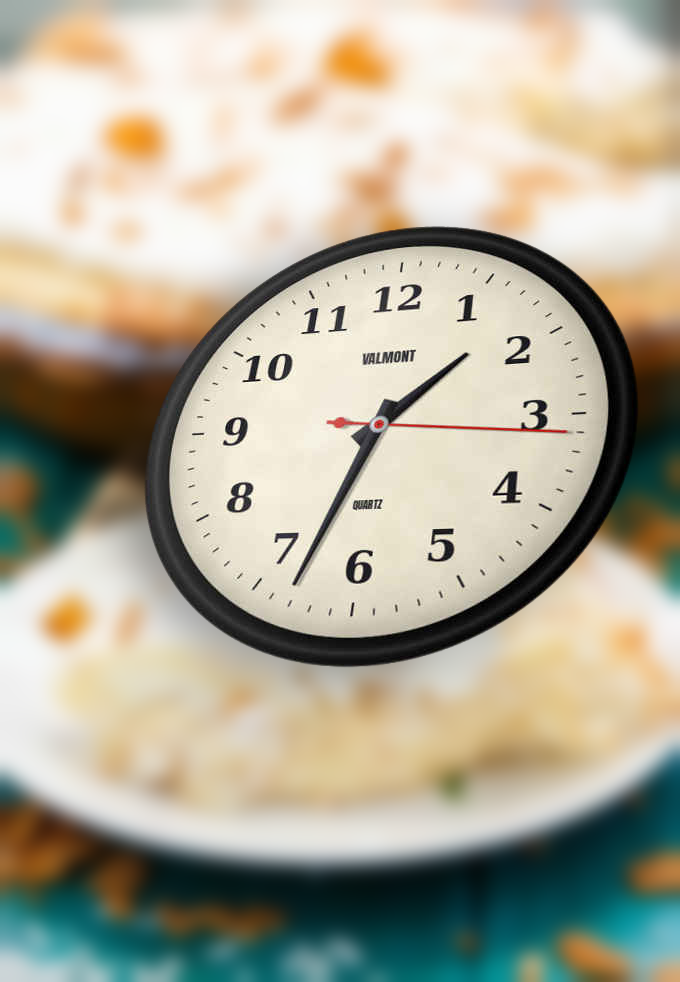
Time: **1:33:16**
